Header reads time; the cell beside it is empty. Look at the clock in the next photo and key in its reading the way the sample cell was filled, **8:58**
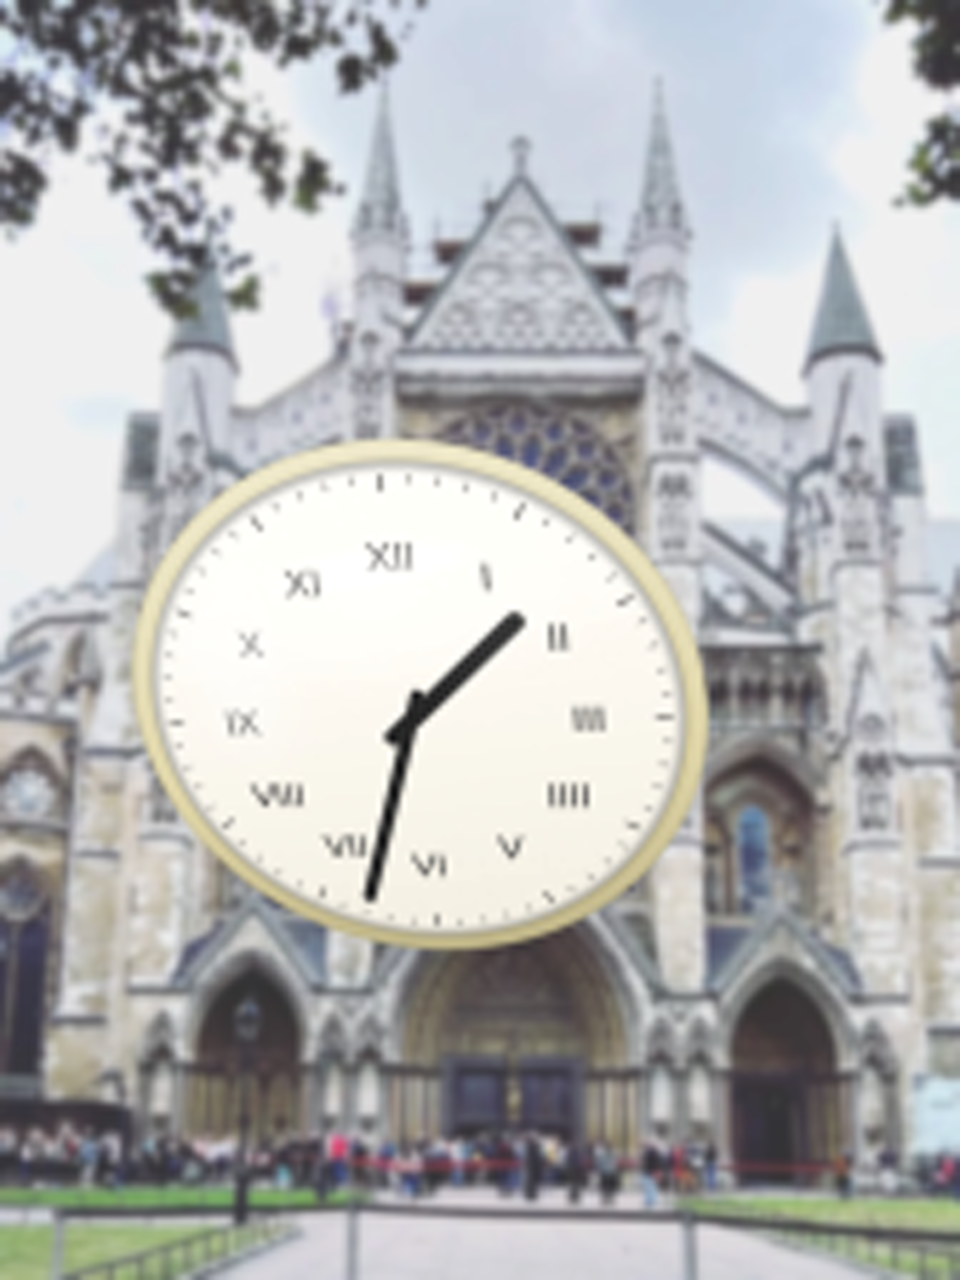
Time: **1:33**
